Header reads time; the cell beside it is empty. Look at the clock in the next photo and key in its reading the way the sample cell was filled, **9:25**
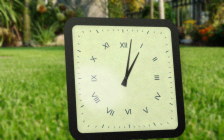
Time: **1:02**
